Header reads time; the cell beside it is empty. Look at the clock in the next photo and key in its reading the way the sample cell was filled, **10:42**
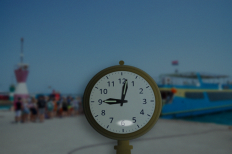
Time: **9:02**
